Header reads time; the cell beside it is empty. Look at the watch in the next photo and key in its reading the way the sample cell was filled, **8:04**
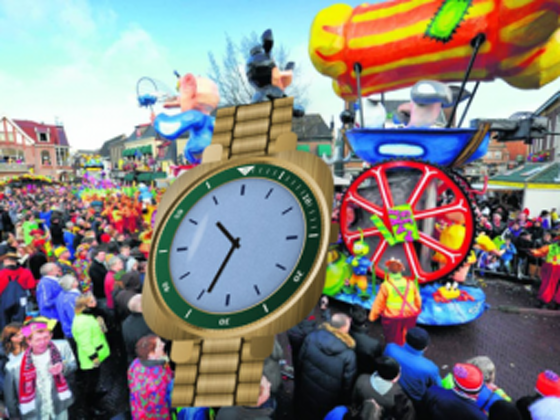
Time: **10:34**
